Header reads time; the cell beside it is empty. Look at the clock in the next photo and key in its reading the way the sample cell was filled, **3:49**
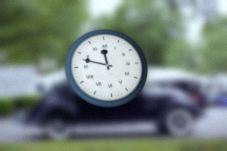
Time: **11:48**
